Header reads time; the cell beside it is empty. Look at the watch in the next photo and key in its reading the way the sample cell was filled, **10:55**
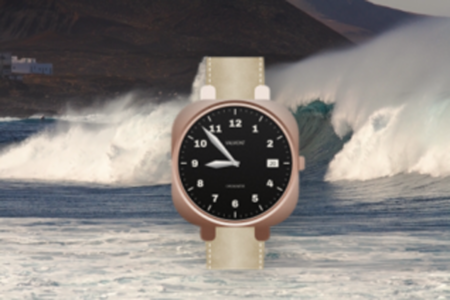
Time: **8:53**
